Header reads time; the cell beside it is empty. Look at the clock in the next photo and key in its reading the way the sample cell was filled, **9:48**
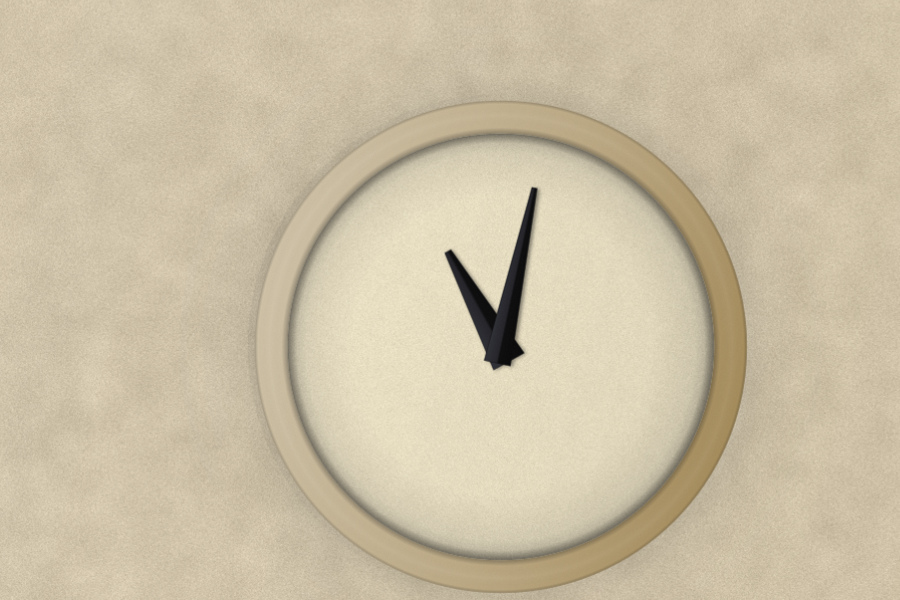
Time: **11:02**
